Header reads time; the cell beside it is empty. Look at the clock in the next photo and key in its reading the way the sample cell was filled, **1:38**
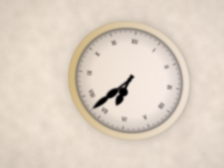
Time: **6:37**
